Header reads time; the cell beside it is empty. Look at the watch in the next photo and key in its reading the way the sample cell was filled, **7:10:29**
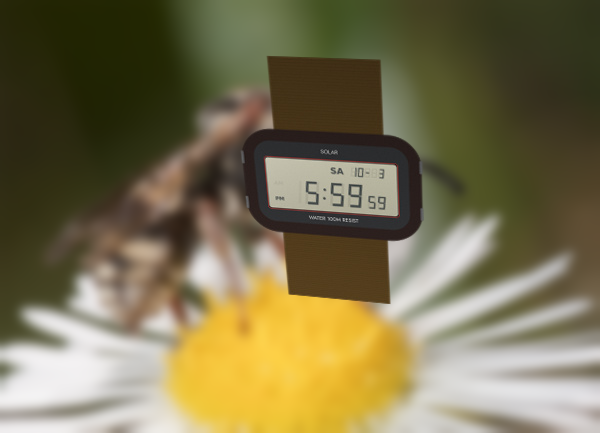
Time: **5:59:59**
